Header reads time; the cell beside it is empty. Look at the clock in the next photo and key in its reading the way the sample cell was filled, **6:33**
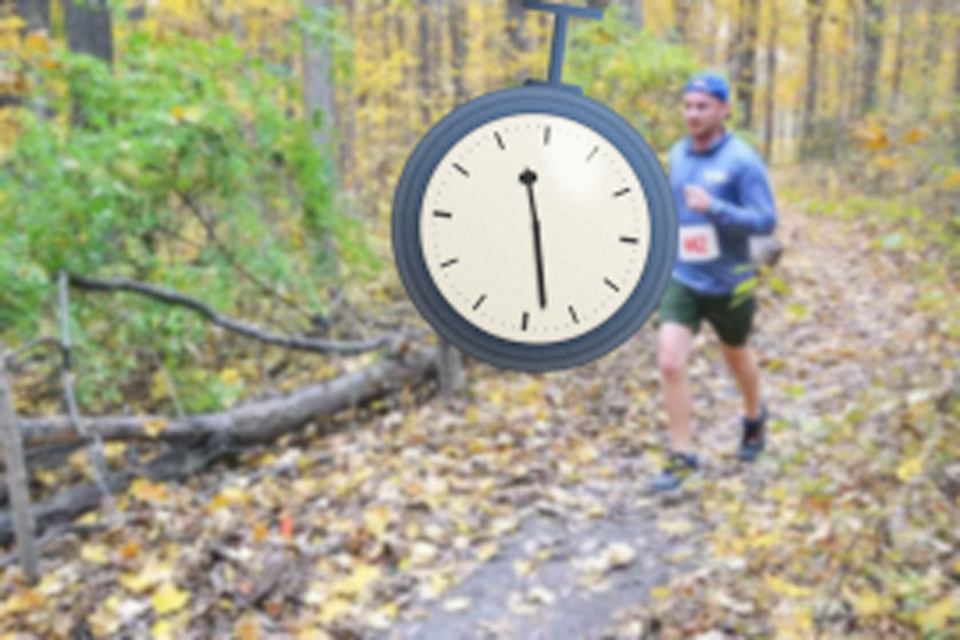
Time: **11:28**
